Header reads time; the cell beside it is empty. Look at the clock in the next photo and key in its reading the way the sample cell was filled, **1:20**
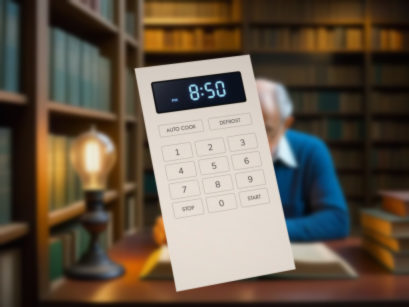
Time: **8:50**
